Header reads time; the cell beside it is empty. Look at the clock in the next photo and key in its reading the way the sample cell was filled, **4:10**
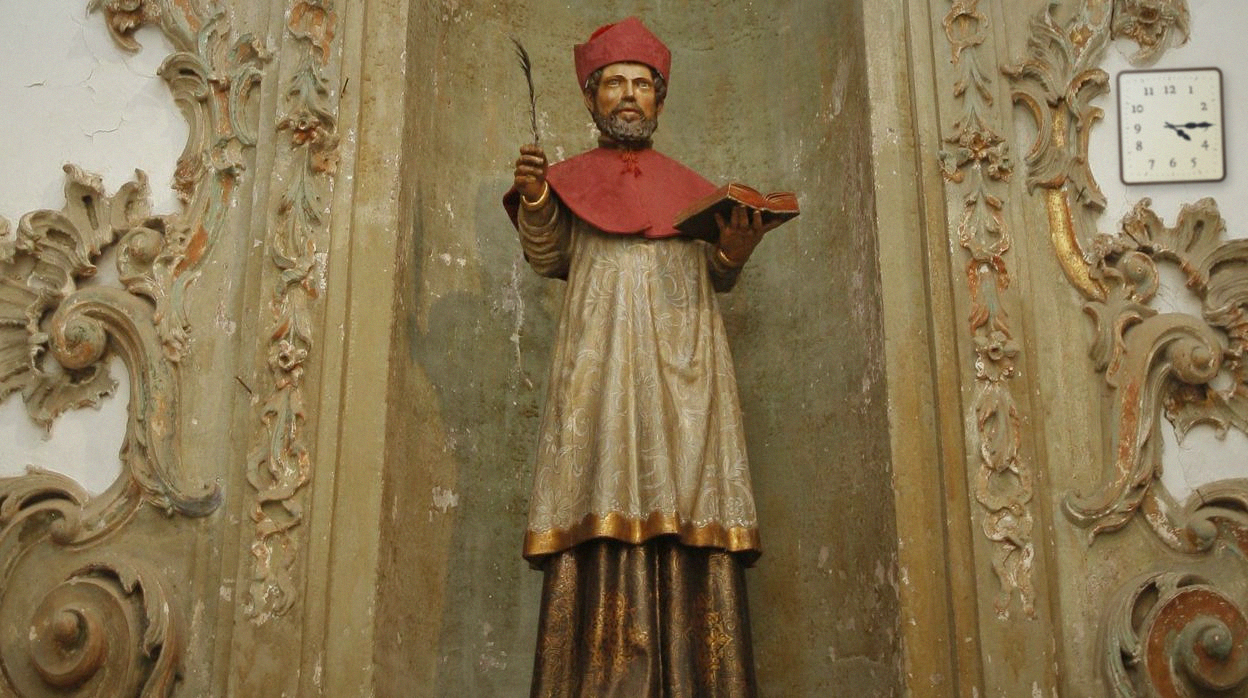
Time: **4:15**
